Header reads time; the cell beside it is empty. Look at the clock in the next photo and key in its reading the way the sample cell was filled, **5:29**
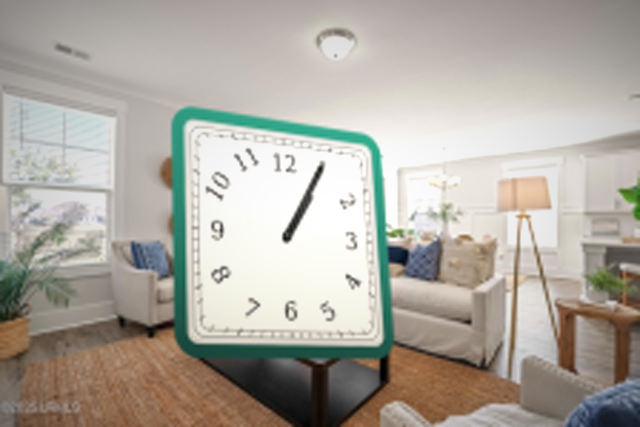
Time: **1:05**
